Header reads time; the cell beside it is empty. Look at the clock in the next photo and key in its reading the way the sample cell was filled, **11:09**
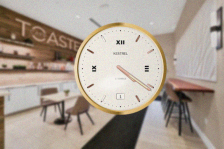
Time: **4:21**
